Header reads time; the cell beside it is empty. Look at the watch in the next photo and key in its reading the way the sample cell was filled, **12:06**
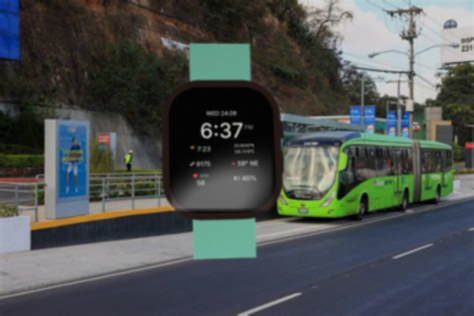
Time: **6:37**
